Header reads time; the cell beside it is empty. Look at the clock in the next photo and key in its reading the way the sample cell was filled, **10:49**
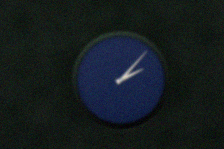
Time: **2:07**
